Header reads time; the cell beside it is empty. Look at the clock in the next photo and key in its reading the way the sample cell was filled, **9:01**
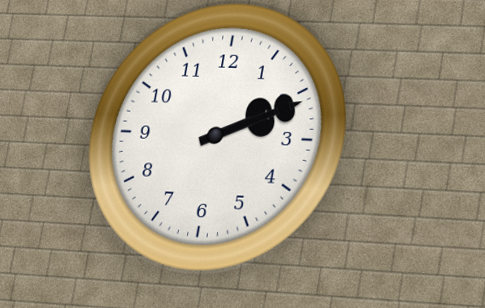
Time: **2:11**
